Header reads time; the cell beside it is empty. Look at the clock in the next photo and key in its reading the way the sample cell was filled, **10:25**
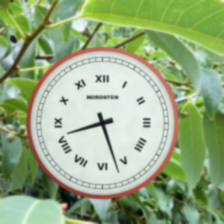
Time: **8:27**
